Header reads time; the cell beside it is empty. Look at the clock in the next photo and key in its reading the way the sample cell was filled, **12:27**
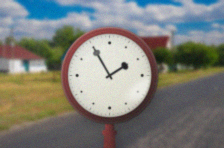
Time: **1:55**
